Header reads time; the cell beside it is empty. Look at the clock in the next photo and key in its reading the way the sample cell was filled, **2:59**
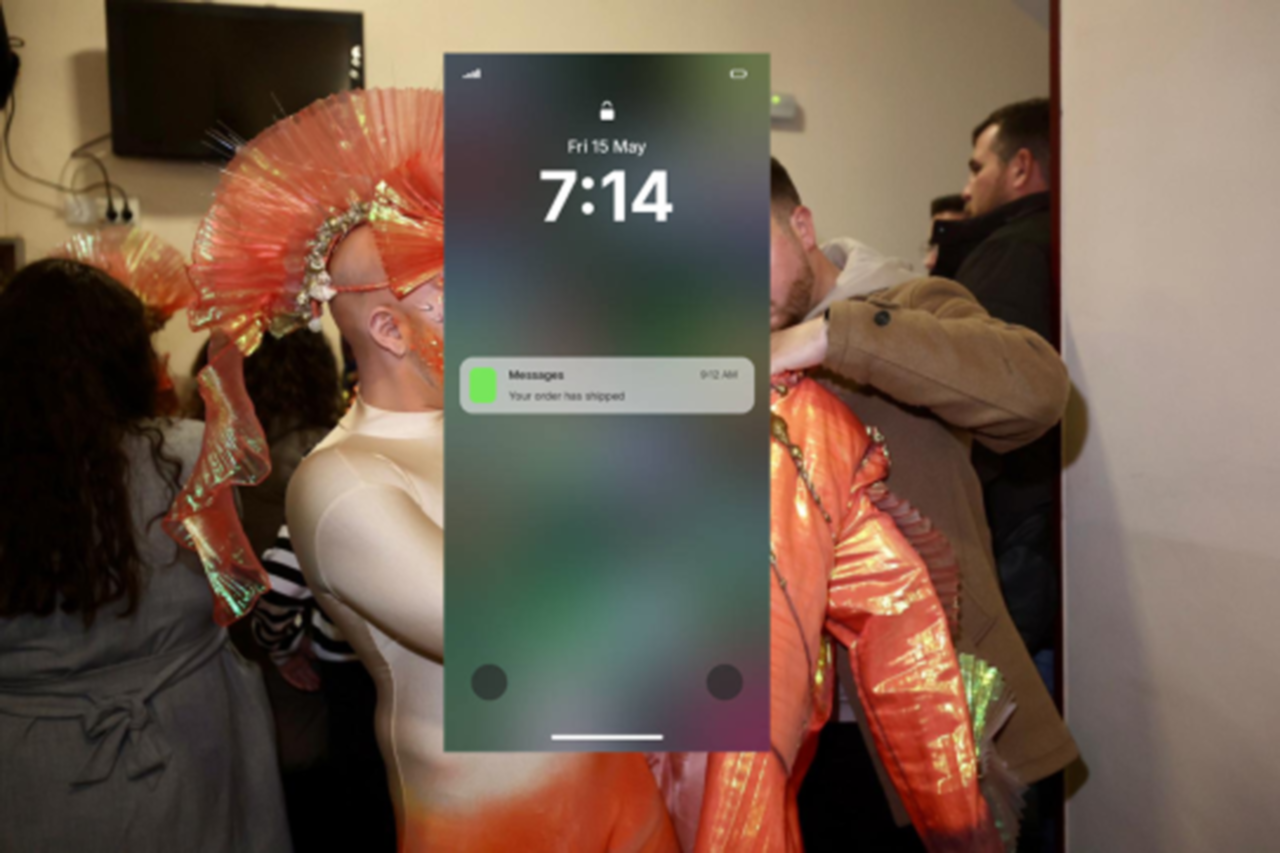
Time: **7:14**
